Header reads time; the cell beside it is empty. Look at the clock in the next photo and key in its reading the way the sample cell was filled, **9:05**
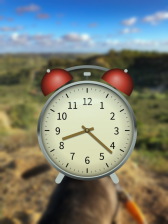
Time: **8:22**
